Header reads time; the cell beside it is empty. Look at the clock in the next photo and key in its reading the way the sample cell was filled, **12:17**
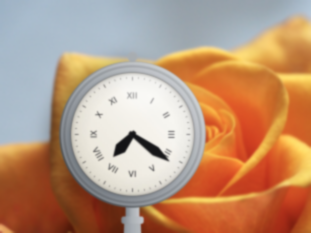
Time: **7:21**
